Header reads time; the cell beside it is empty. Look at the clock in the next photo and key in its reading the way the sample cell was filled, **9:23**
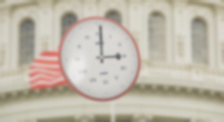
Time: **3:01**
